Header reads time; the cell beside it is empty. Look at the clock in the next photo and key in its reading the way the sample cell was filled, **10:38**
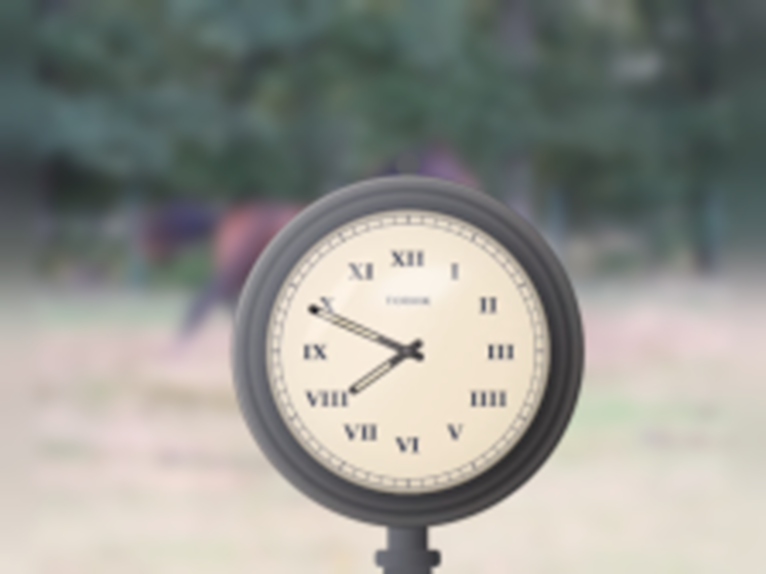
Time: **7:49**
